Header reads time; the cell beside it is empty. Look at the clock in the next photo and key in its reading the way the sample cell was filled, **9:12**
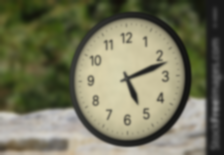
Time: **5:12**
